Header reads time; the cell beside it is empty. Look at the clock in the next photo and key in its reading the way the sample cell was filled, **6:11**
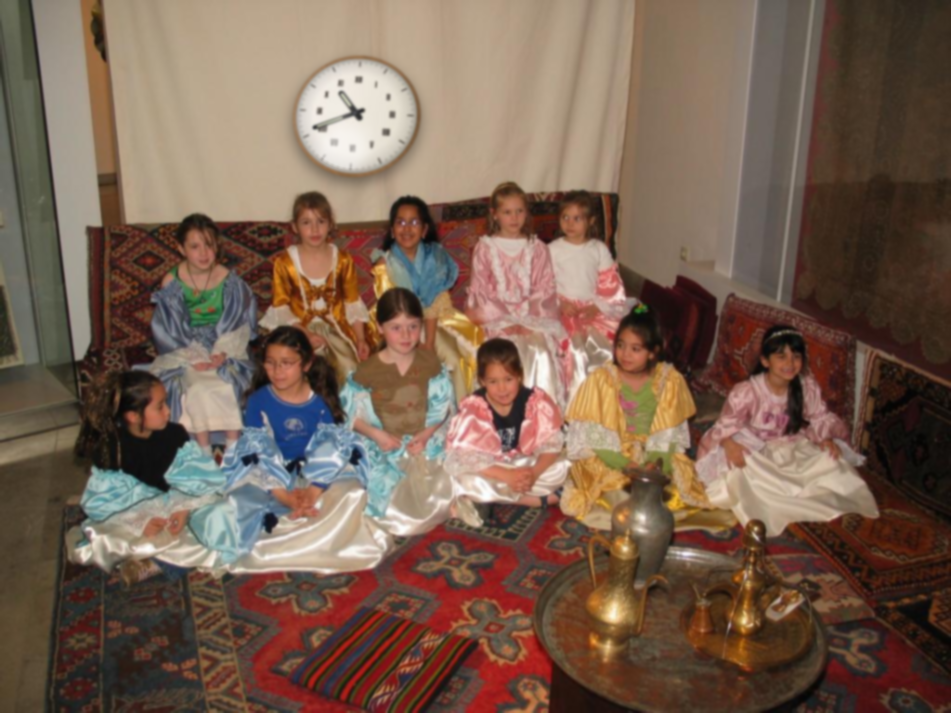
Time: **10:41**
